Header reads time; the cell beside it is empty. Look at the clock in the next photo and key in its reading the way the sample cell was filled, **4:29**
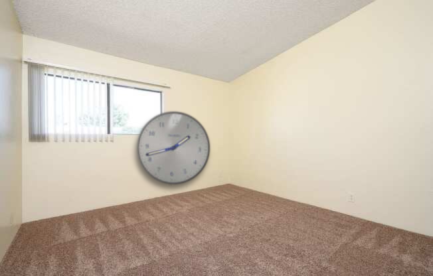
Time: **1:42**
